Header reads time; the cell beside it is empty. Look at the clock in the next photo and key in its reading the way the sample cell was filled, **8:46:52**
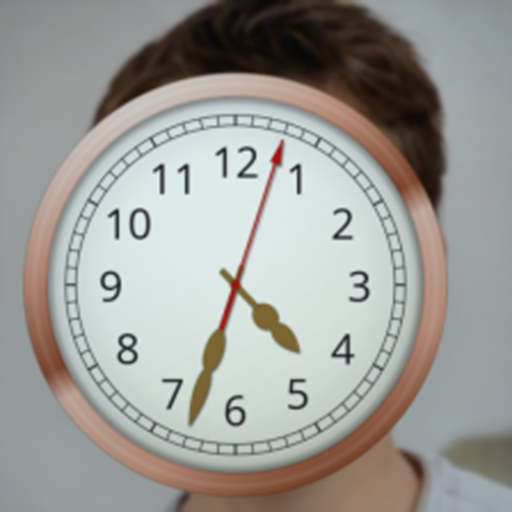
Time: **4:33:03**
